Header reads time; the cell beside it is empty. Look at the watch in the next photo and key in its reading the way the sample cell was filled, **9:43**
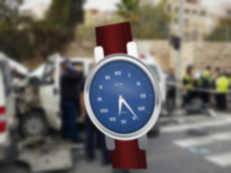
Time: **6:24**
